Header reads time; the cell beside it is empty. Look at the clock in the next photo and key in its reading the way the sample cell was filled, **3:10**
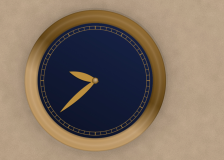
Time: **9:38**
